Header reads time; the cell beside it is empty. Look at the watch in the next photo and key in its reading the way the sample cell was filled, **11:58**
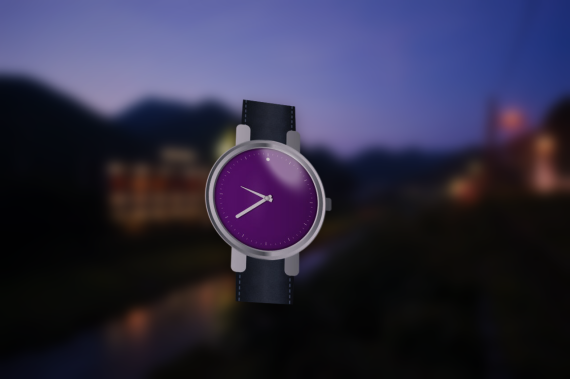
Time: **9:39**
